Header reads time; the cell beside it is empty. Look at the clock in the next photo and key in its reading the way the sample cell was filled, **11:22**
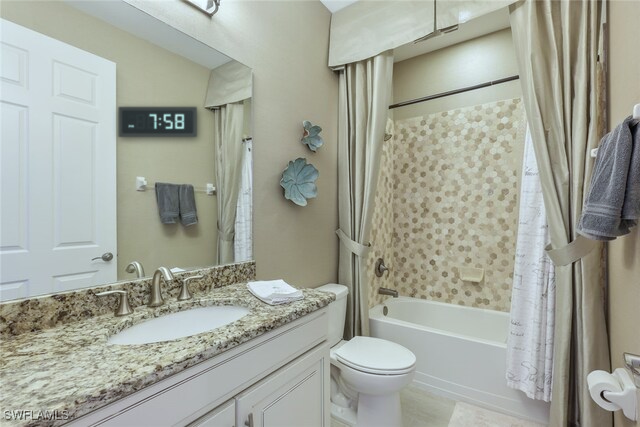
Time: **7:58**
